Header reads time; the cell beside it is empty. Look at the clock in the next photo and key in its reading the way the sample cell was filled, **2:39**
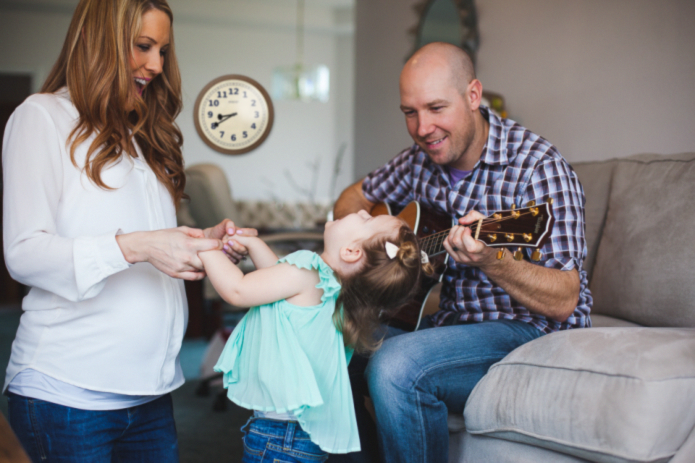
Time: **8:40**
